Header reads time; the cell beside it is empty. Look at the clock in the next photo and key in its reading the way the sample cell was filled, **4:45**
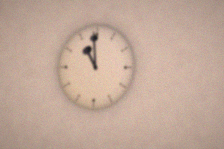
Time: **10:59**
